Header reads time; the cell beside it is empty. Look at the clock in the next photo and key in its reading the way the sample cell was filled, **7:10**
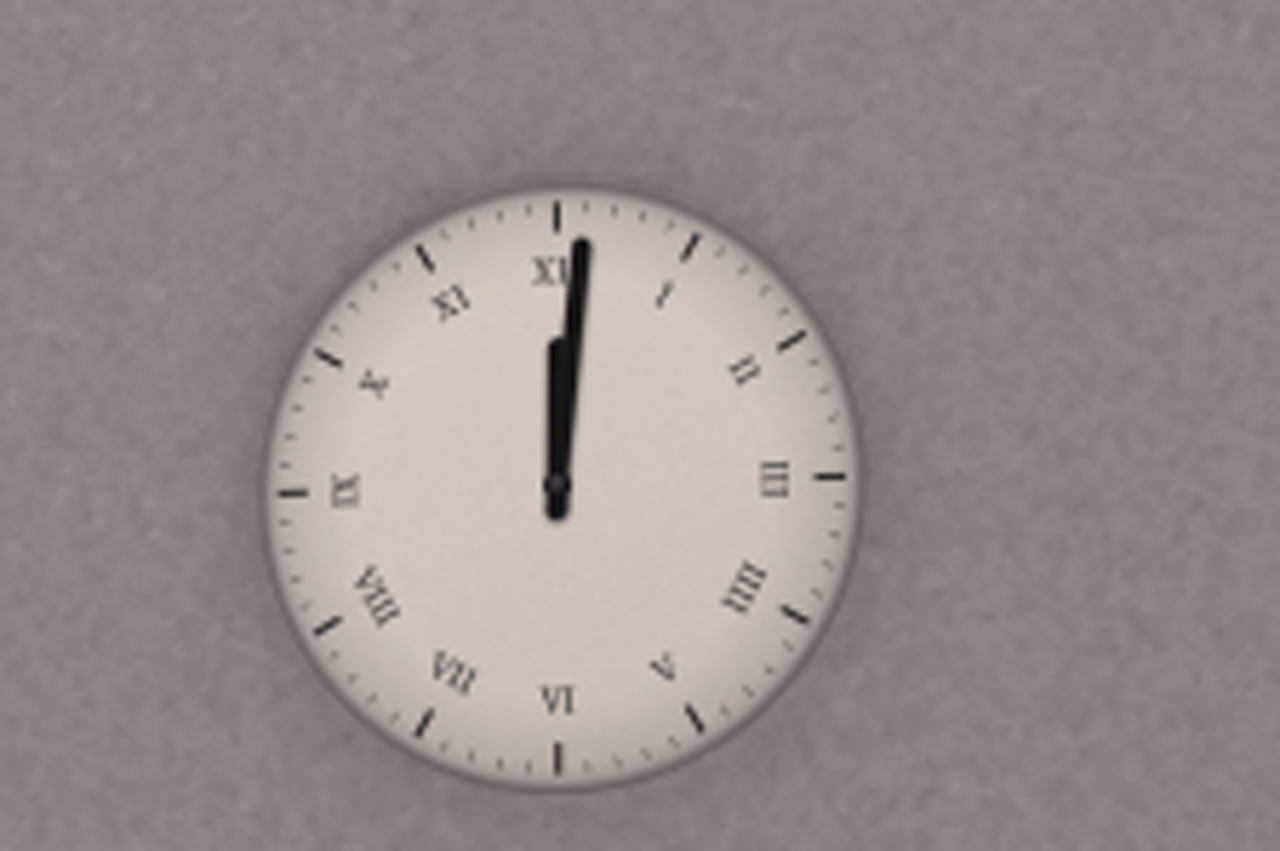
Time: **12:01**
